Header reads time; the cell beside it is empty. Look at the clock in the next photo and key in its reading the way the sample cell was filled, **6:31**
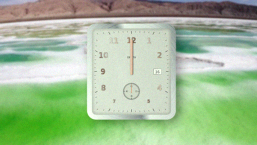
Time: **12:00**
